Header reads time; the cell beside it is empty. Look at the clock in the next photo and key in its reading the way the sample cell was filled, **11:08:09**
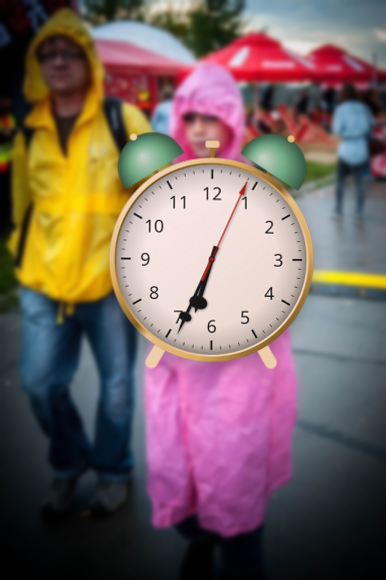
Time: **6:34:04**
